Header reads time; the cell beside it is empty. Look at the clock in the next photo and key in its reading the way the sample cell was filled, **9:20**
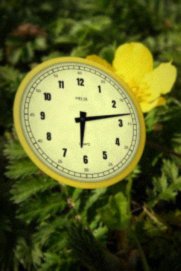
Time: **6:13**
